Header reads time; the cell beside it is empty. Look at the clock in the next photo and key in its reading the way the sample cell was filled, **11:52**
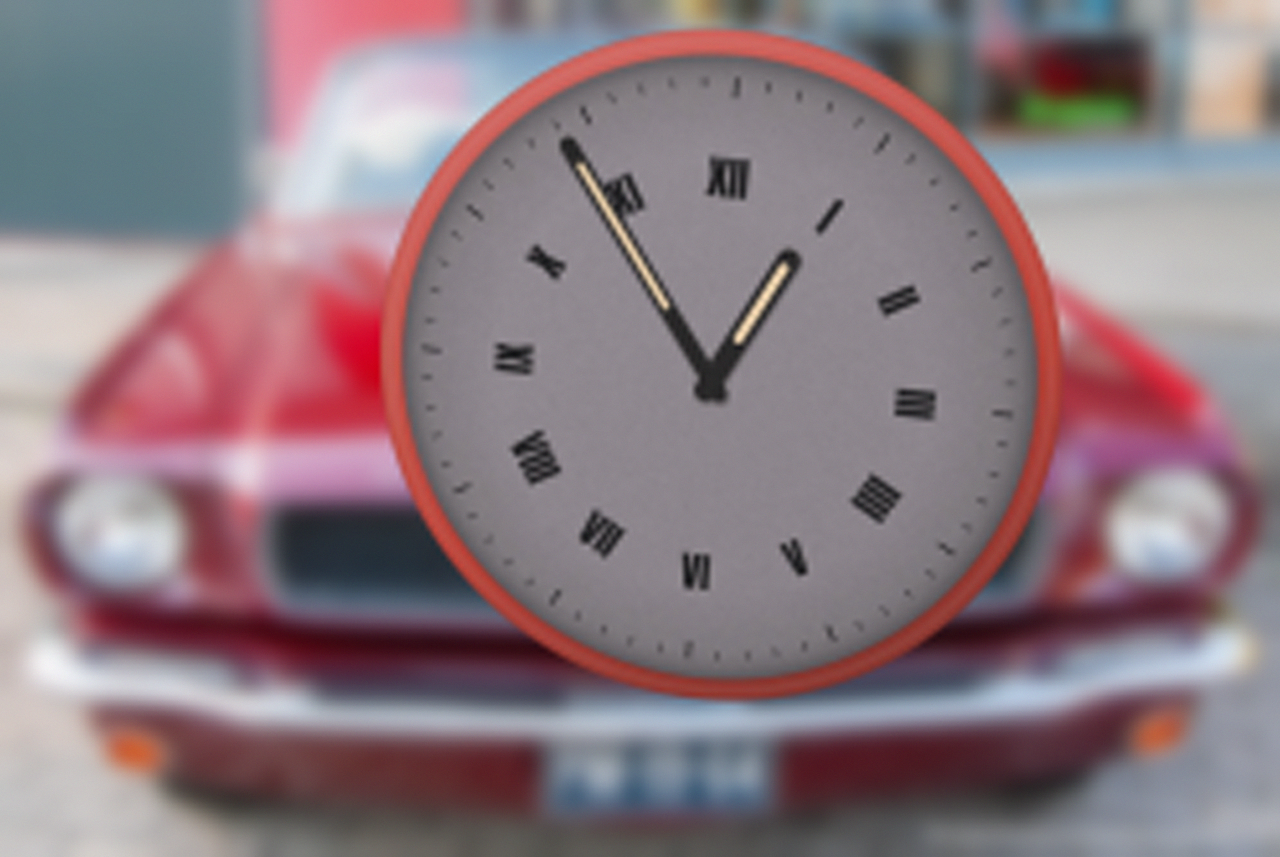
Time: **12:54**
